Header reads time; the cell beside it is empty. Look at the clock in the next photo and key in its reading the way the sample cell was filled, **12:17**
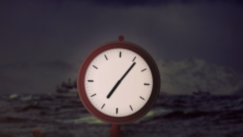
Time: **7:06**
